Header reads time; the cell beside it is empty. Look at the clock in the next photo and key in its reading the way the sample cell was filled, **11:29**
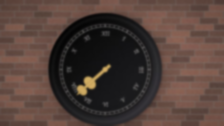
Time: **7:38**
